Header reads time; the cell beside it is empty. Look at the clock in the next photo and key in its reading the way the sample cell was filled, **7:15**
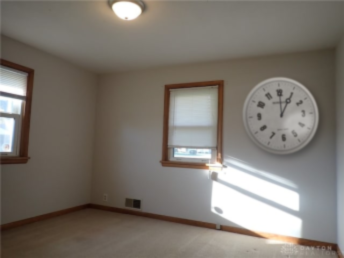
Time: **1:00**
